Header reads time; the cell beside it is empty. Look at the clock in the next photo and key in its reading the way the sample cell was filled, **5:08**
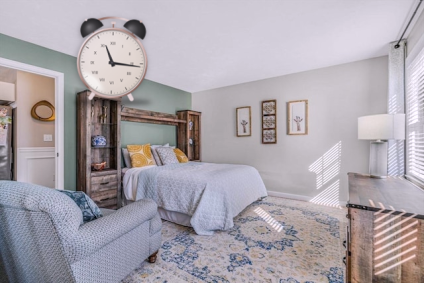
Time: **11:16**
